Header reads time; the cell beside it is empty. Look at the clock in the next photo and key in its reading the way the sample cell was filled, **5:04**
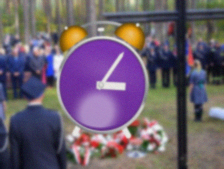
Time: **3:06**
